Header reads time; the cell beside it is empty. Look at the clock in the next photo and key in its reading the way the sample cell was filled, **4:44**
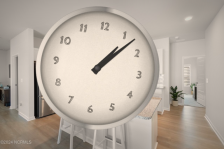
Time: **1:07**
